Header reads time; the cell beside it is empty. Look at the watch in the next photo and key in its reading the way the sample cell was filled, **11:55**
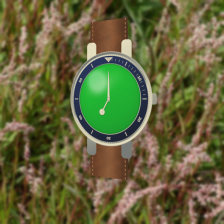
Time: **7:00**
